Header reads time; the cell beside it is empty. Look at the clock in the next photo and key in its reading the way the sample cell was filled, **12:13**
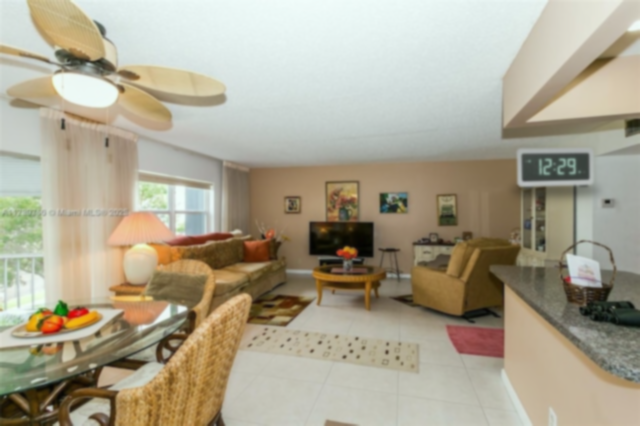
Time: **12:29**
